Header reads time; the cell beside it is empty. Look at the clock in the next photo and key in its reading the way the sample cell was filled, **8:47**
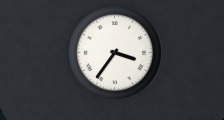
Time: **3:36**
